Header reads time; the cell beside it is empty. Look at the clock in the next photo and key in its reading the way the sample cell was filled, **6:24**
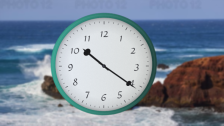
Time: **10:21**
